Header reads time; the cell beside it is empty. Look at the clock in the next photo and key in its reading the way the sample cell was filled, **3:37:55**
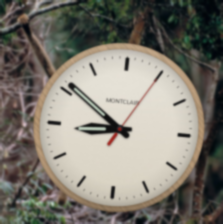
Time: **8:51:05**
